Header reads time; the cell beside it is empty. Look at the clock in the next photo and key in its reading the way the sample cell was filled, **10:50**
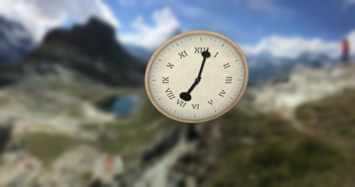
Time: **7:02**
